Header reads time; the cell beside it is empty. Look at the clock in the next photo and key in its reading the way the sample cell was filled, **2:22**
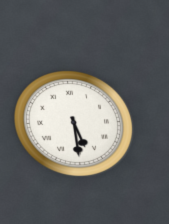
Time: **5:30**
